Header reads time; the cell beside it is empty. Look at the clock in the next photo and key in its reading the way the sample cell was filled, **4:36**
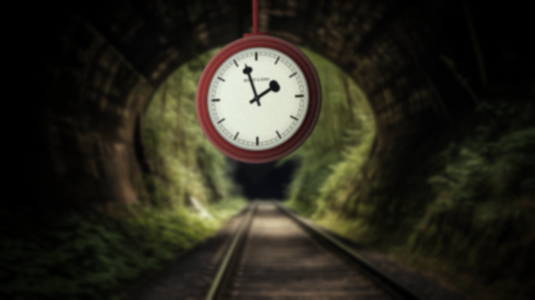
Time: **1:57**
